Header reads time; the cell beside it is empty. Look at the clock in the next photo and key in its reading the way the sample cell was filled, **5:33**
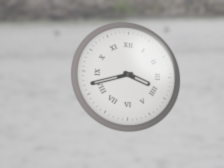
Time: **3:42**
